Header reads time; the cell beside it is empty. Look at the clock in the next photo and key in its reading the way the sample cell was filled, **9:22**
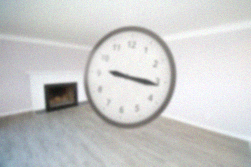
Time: **9:16**
